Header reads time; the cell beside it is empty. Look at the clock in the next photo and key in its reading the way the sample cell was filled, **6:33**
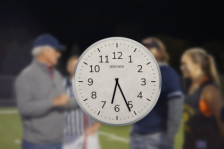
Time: **6:26**
